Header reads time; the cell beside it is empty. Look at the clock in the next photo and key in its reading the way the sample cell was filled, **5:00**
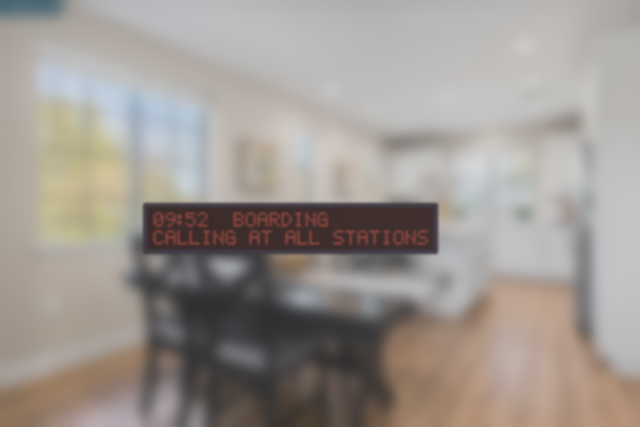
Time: **9:52**
